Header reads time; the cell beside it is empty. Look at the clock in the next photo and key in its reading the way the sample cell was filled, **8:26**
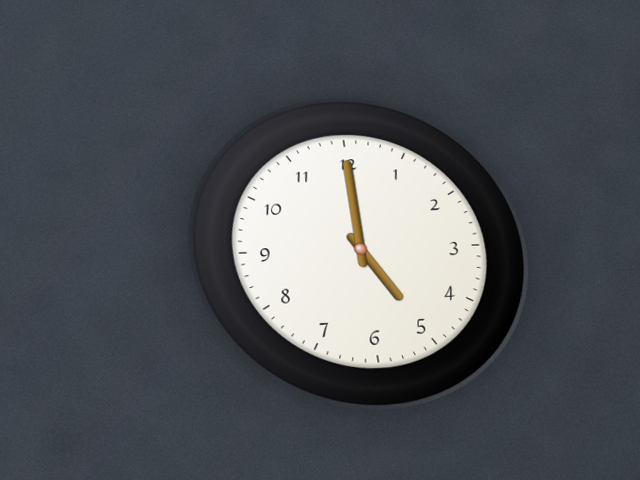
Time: **5:00**
